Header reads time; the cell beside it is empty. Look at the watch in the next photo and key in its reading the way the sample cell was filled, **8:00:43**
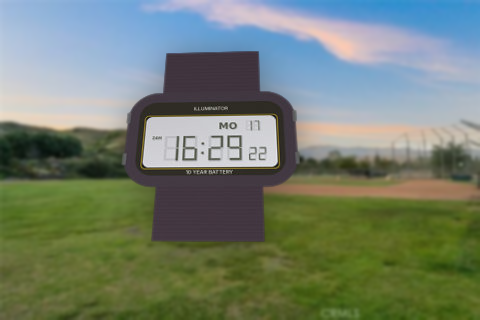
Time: **16:29:22**
